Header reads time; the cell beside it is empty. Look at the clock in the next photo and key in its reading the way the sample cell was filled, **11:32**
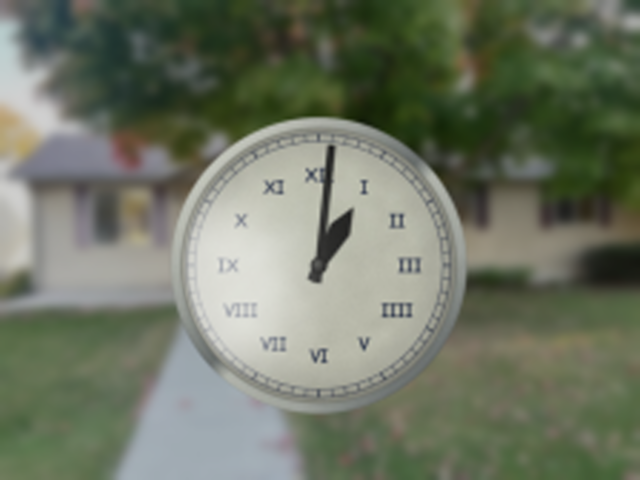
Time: **1:01**
